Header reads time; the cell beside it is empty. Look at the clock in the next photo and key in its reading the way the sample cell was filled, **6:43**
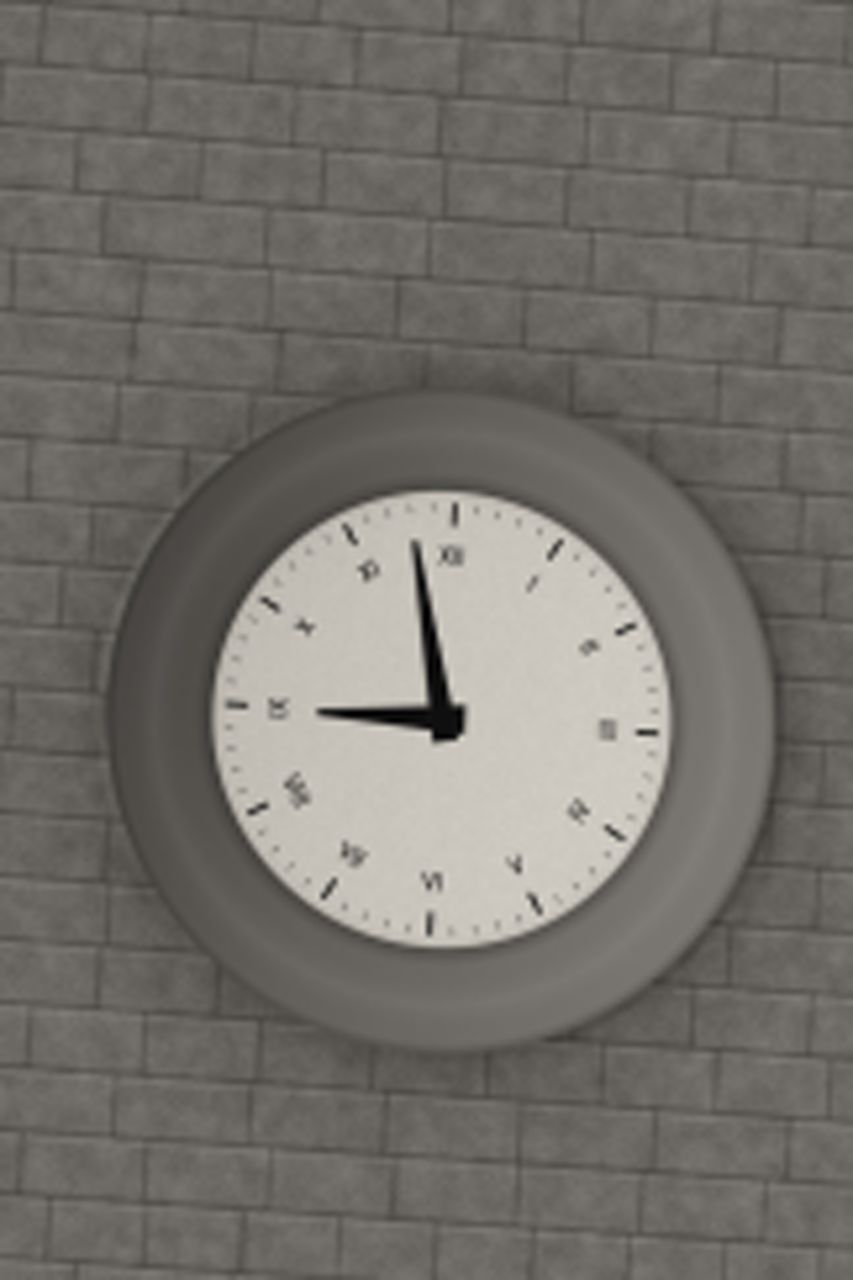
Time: **8:58**
